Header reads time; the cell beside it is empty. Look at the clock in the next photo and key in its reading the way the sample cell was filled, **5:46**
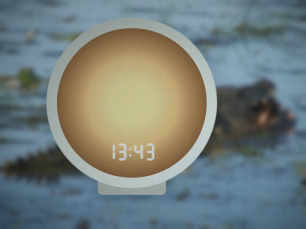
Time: **13:43**
